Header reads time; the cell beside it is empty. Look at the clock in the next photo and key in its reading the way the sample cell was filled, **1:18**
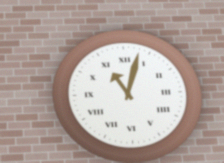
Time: **11:03**
